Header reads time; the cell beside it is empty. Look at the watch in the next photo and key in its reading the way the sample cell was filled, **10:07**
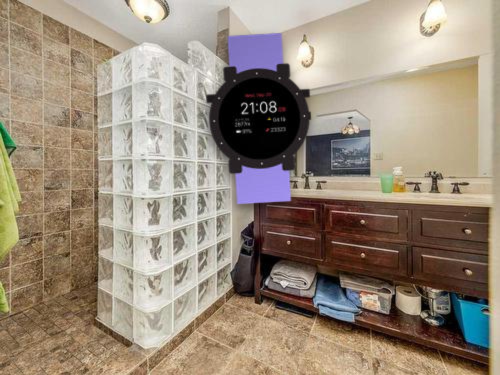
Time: **21:08**
